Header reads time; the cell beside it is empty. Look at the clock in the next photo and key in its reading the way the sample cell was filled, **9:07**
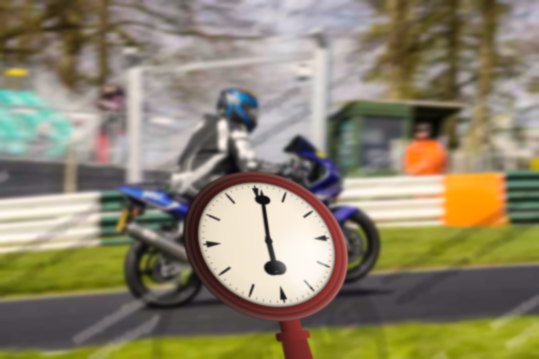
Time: **6:01**
